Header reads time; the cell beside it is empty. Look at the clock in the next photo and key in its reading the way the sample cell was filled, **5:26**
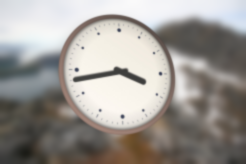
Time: **3:43**
